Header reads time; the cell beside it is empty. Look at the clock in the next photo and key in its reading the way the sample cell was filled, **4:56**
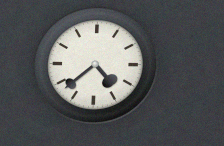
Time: **4:38**
